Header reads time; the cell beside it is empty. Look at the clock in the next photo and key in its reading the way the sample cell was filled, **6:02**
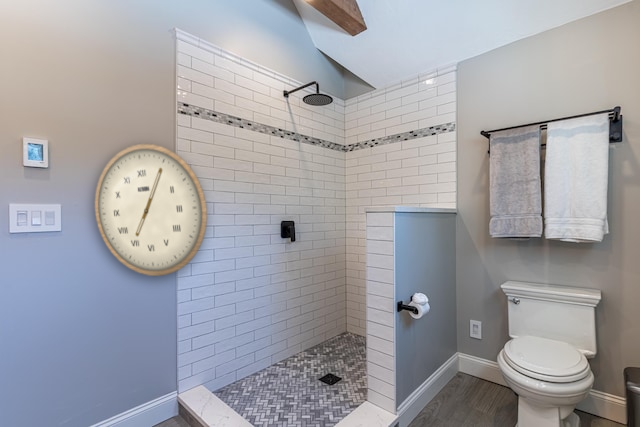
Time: **7:05**
